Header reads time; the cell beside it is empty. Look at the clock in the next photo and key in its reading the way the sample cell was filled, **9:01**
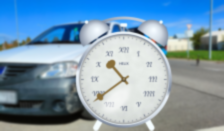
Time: **10:39**
